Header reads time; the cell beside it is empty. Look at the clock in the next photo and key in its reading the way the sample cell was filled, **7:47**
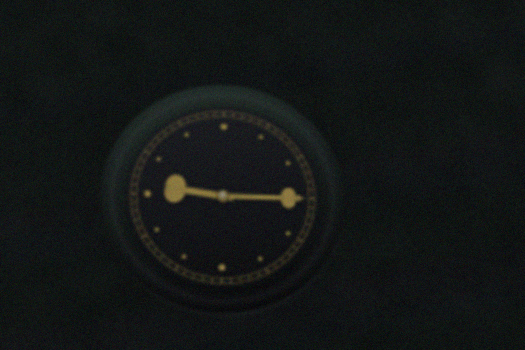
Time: **9:15**
